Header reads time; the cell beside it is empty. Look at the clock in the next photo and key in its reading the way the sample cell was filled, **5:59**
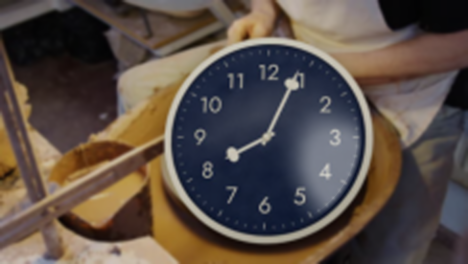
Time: **8:04**
